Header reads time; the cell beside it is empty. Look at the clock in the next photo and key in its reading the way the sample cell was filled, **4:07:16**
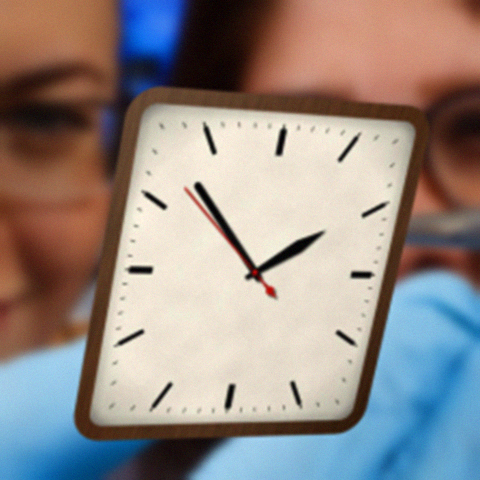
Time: **1:52:52**
